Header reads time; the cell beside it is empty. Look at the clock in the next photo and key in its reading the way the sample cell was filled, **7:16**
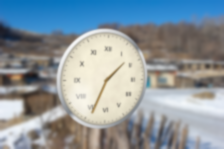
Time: **1:34**
